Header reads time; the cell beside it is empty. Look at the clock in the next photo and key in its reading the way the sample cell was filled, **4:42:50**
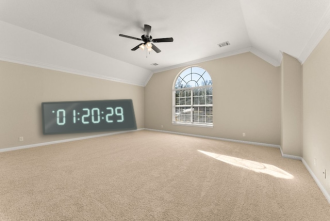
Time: **1:20:29**
